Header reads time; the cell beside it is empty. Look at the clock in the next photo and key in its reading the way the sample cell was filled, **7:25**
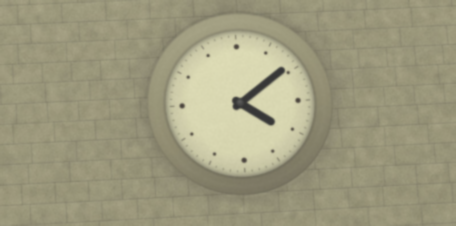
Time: **4:09**
